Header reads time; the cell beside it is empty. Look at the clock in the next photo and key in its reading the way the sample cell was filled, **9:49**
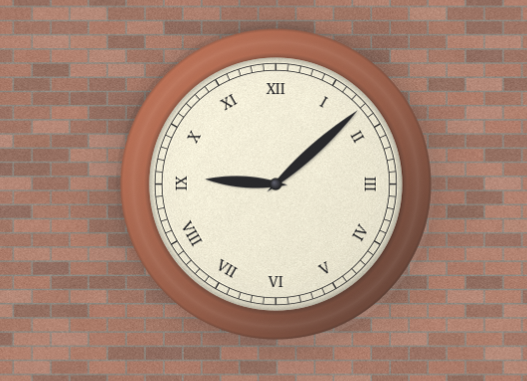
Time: **9:08**
